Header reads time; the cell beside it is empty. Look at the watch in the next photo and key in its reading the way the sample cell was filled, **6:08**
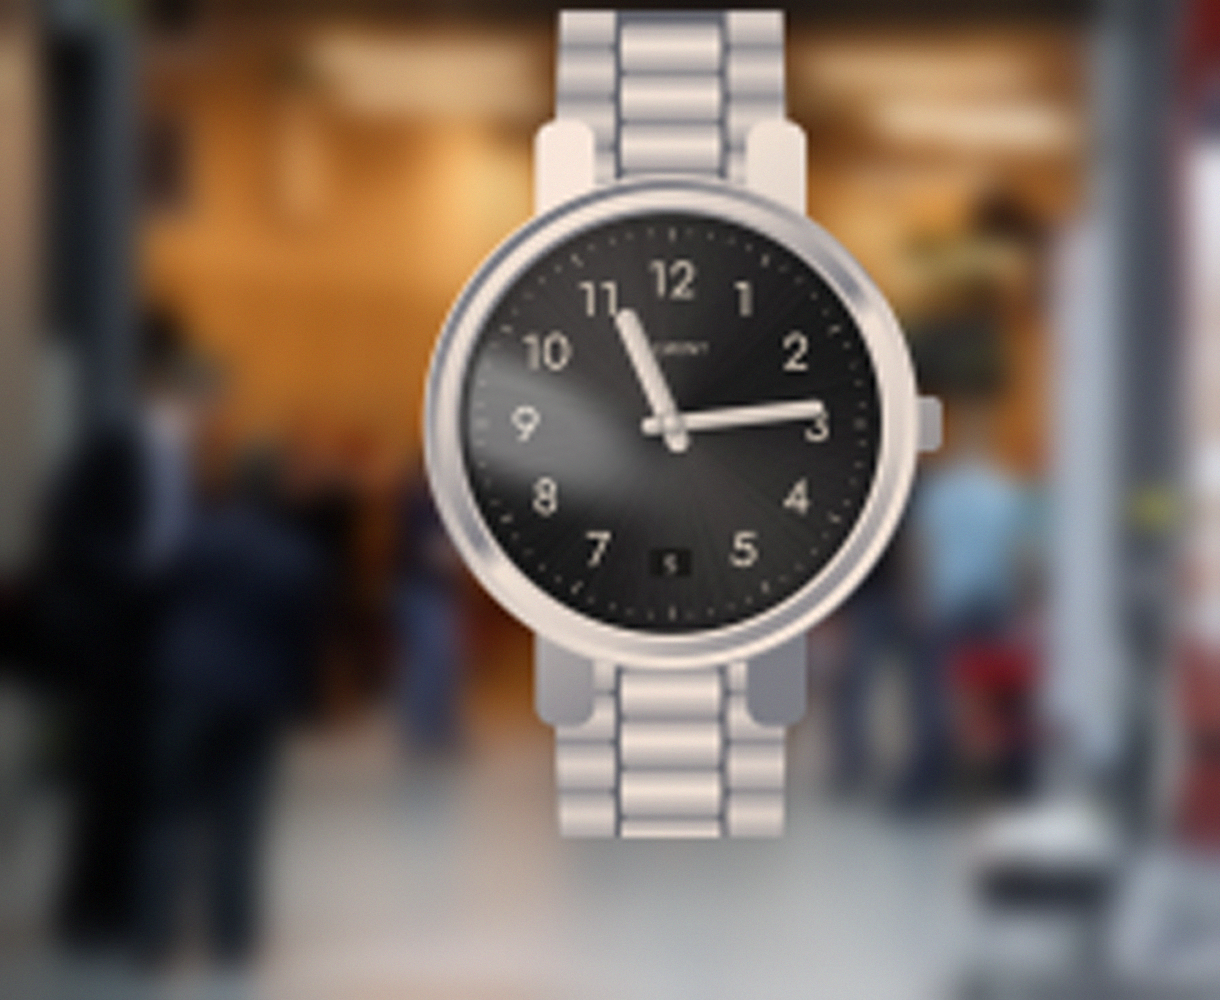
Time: **11:14**
